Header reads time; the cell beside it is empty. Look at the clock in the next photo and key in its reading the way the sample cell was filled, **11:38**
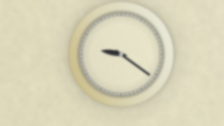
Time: **9:21**
